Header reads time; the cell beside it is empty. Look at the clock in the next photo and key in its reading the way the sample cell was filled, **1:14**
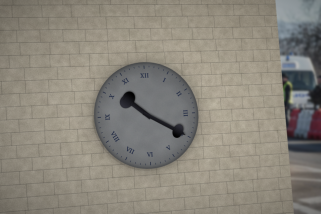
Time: **10:20**
